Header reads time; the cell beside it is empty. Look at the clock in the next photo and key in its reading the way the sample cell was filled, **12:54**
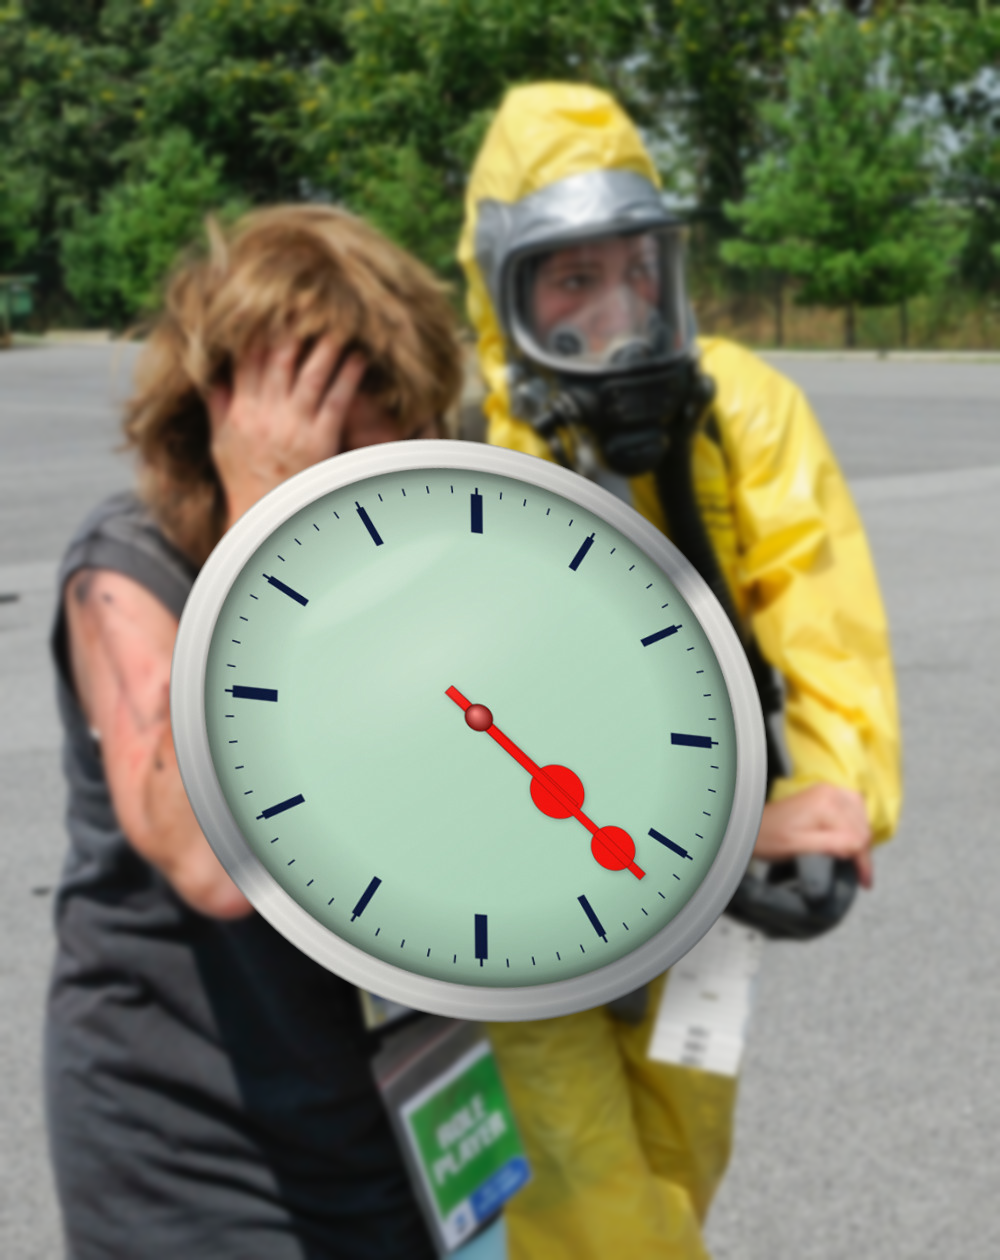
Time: **4:22**
